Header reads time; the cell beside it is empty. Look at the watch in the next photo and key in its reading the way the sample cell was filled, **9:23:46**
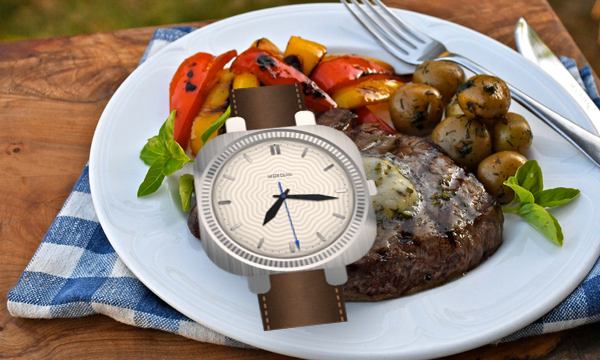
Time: **7:16:29**
